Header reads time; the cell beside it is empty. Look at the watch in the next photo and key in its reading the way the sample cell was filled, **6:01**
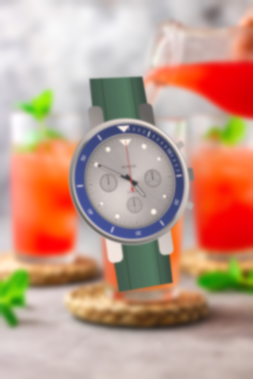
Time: **4:50**
